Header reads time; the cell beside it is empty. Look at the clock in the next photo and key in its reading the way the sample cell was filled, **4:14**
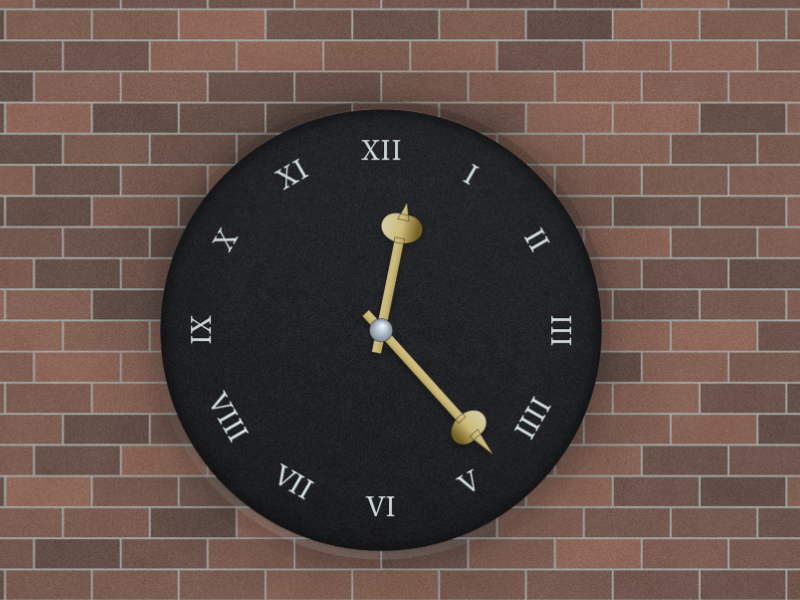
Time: **12:23**
